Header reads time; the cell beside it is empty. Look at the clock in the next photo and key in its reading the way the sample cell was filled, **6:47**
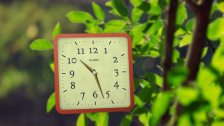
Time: **10:27**
